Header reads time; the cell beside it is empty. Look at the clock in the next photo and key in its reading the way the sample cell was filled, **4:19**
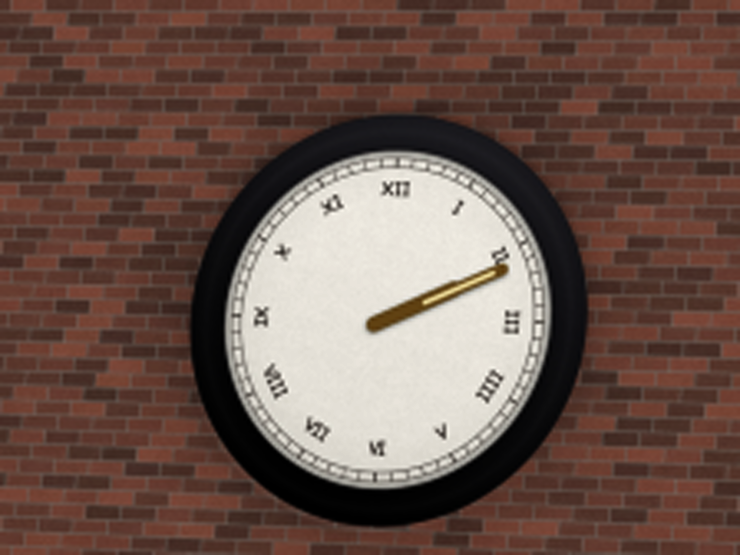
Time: **2:11**
